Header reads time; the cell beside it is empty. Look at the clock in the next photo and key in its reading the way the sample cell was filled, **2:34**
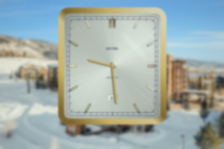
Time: **9:29**
